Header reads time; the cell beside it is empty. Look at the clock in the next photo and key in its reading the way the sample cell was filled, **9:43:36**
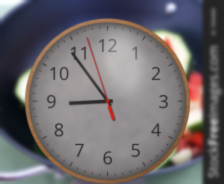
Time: **8:53:57**
